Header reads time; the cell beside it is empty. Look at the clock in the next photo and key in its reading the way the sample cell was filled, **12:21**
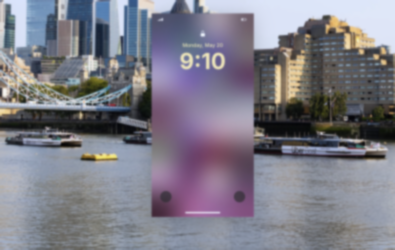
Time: **9:10**
